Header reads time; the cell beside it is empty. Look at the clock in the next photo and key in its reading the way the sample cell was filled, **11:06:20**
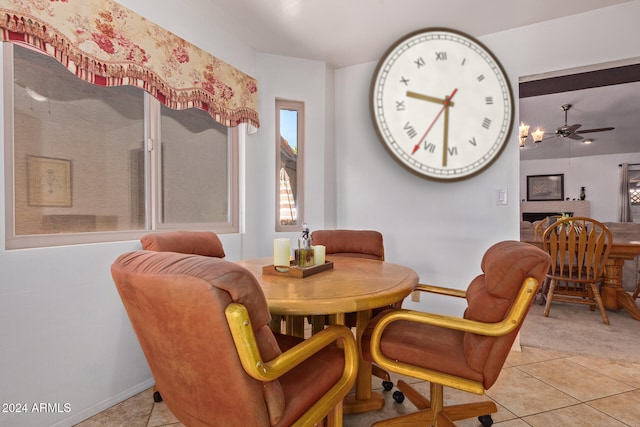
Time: **9:31:37**
